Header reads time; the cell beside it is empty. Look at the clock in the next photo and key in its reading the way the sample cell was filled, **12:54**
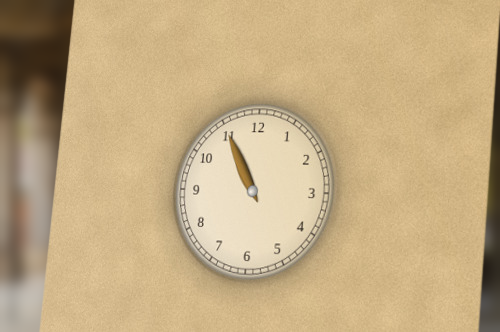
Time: **10:55**
